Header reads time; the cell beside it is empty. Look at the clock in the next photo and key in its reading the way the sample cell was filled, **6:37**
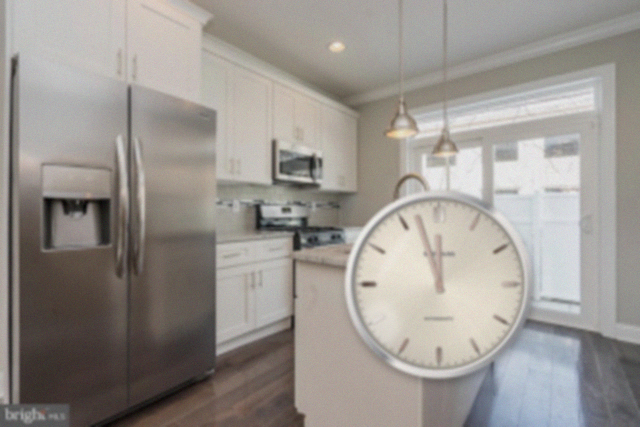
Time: **11:57**
